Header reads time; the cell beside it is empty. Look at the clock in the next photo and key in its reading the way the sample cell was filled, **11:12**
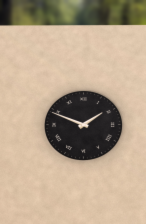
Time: **1:49**
